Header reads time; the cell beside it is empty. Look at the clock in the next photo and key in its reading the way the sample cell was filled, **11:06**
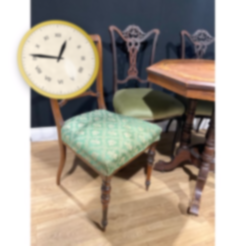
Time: **12:46**
